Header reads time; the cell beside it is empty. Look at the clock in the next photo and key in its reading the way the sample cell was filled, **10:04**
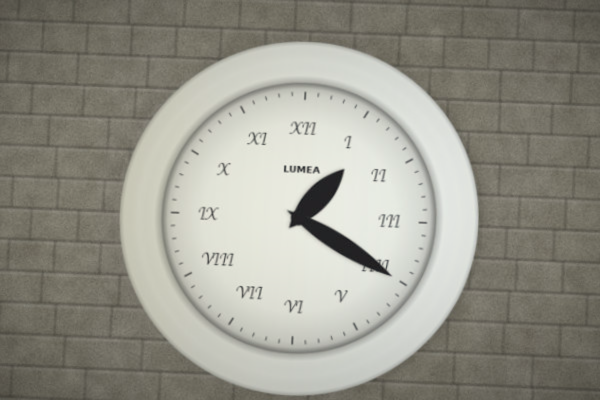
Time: **1:20**
